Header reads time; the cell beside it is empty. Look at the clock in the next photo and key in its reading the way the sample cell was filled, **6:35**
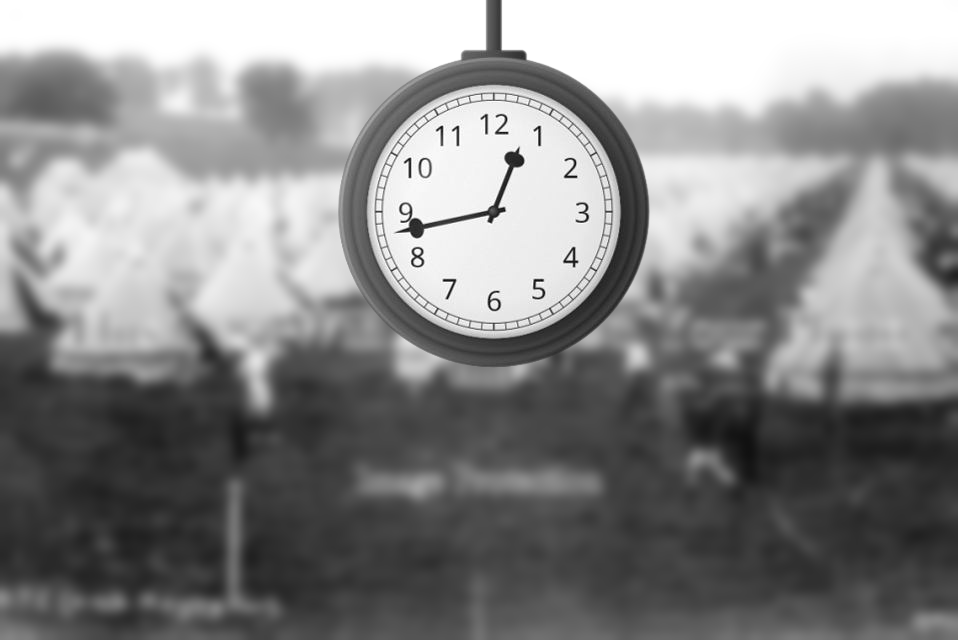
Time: **12:43**
